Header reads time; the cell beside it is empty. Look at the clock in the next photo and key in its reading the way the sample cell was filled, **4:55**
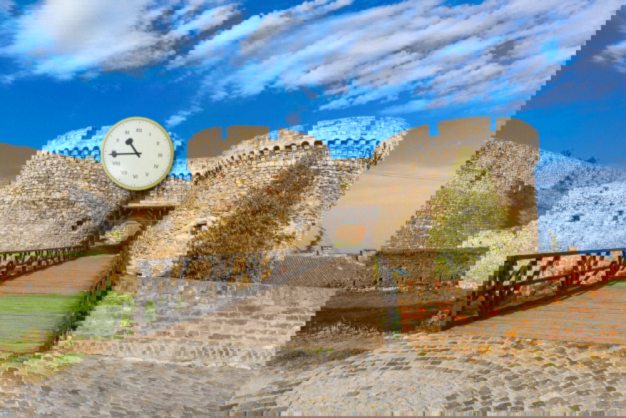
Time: **10:44**
